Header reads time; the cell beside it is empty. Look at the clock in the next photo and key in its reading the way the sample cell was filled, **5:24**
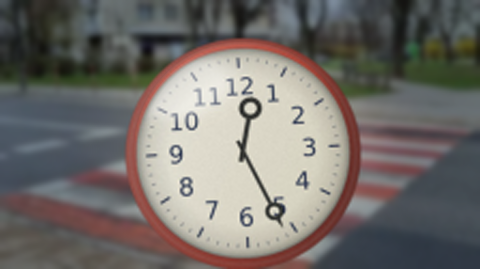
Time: **12:26**
